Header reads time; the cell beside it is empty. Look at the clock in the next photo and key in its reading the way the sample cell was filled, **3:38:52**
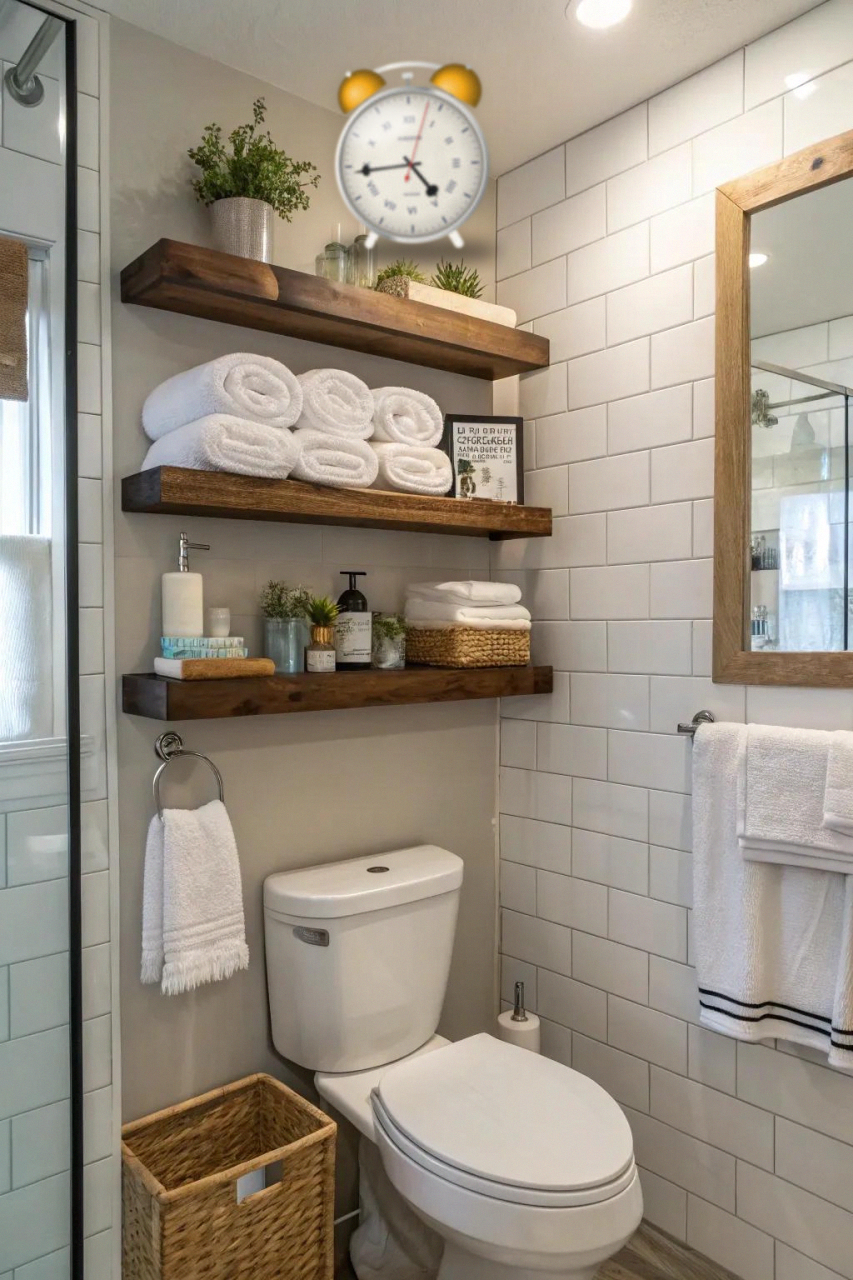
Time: **4:44:03**
